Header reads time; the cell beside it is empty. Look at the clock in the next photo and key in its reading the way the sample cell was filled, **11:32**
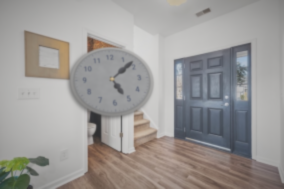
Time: **5:08**
